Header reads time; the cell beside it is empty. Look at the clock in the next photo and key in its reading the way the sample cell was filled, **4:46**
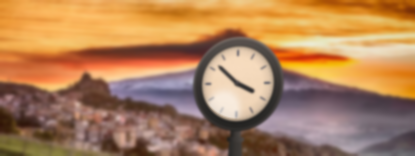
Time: **3:52**
